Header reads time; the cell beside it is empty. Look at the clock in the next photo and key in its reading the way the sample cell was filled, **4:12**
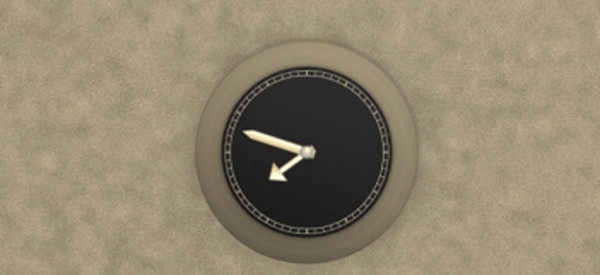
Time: **7:48**
